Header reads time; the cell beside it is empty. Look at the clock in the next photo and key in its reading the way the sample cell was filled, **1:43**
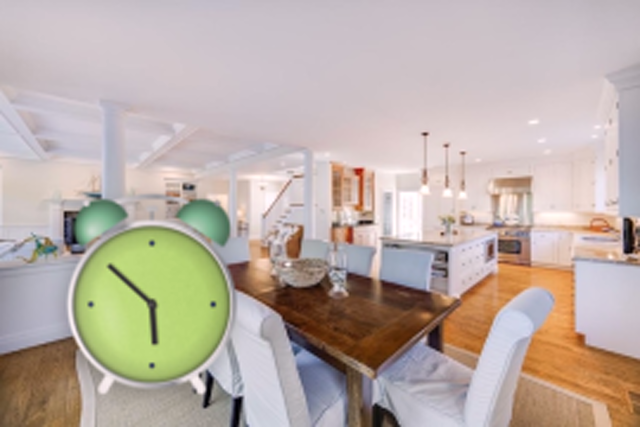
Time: **5:52**
